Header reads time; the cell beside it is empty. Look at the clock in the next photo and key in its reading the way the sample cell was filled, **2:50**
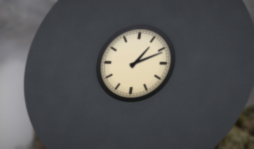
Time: **1:11**
